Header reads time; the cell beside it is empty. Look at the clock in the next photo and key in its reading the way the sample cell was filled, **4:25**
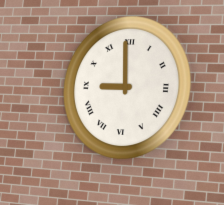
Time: **8:59**
